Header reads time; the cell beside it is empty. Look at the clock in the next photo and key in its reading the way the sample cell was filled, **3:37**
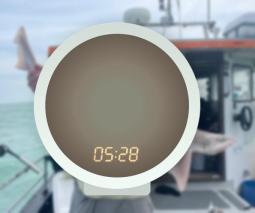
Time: **5:28**
